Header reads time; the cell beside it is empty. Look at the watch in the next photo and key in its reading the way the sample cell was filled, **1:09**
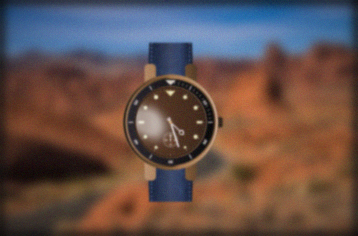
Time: **4:27**
